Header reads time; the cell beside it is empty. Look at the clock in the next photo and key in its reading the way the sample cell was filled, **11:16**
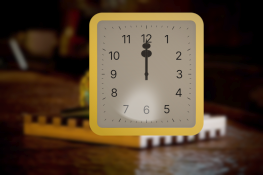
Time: **12:00**
